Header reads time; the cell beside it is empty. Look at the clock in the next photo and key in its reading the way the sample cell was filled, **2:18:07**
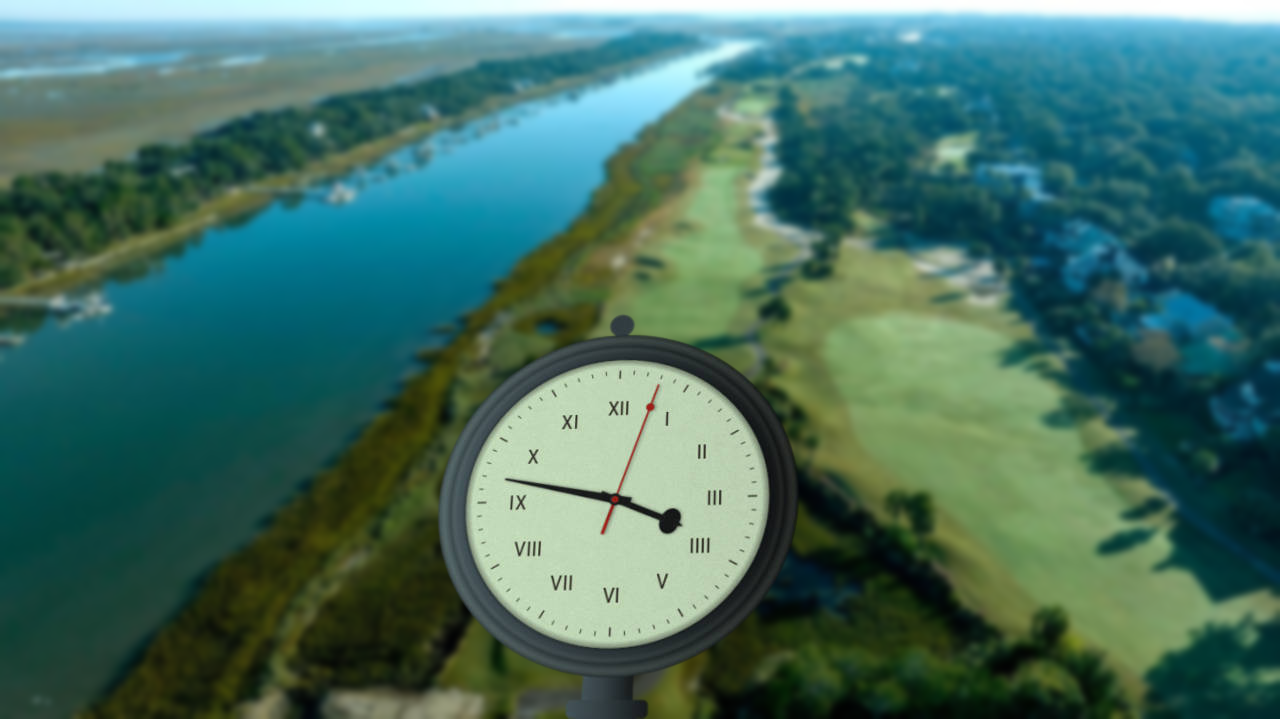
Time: **3:47:03**
